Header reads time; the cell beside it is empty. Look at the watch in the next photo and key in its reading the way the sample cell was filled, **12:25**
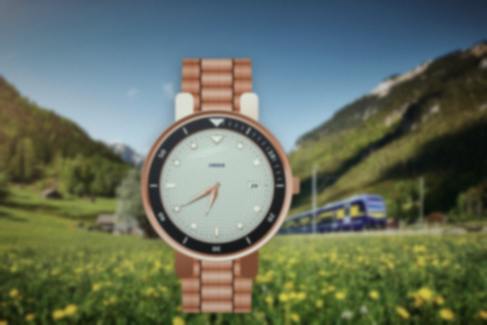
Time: **6:40**
